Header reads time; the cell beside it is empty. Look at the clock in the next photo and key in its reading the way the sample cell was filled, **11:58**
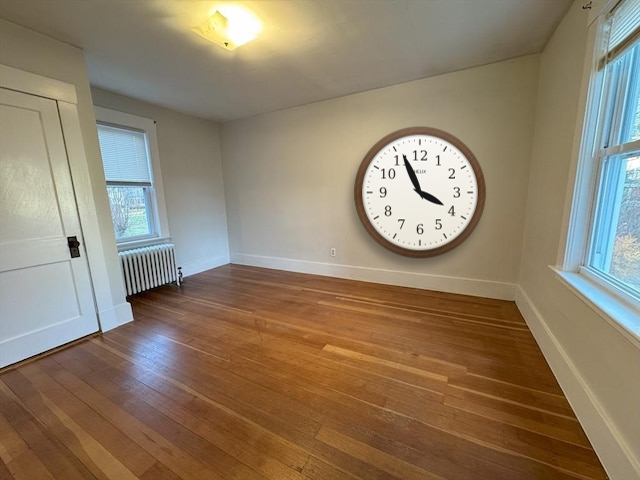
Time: **3:56**
